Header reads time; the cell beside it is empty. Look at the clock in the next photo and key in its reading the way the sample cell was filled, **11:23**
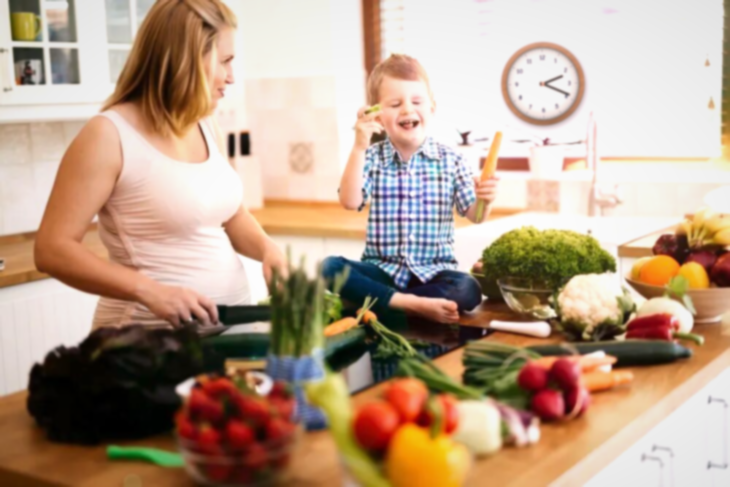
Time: **2:19**
